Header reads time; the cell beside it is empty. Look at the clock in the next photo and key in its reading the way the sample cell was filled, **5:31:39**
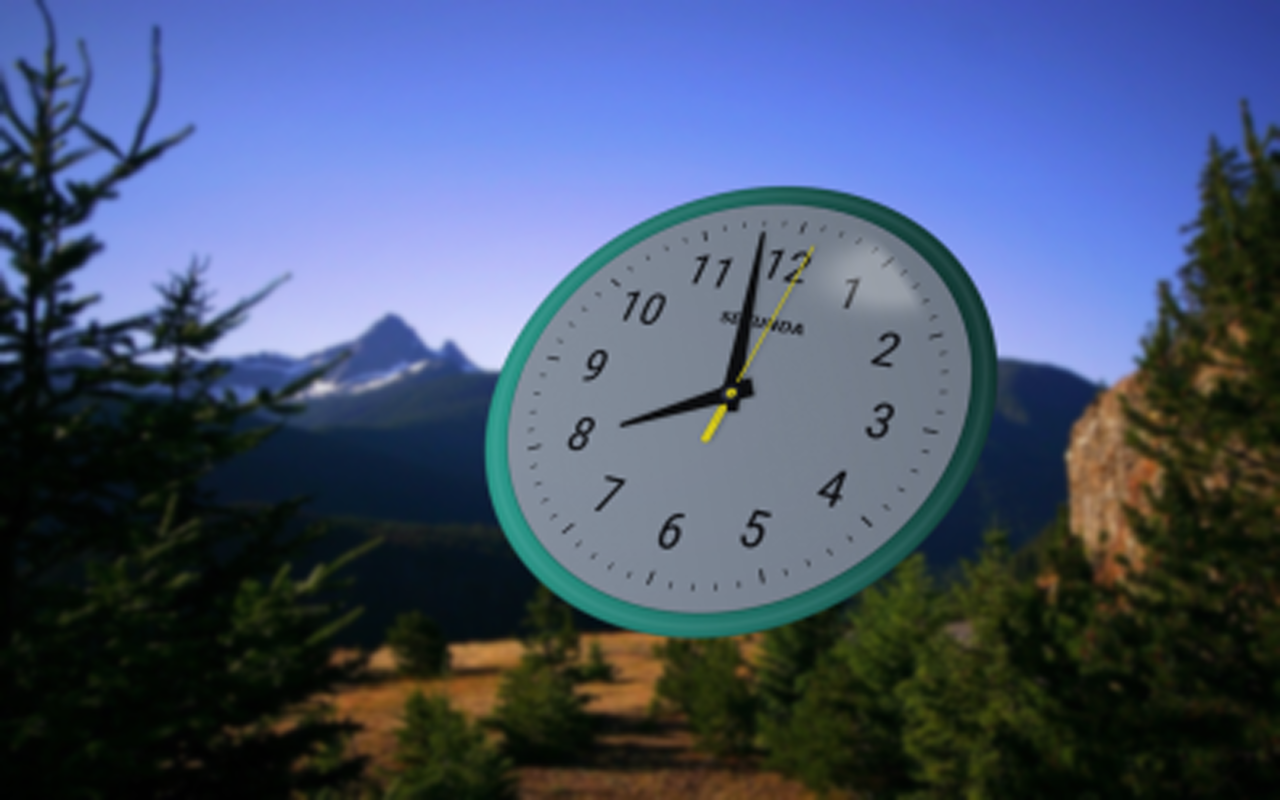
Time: **7:58:01**
